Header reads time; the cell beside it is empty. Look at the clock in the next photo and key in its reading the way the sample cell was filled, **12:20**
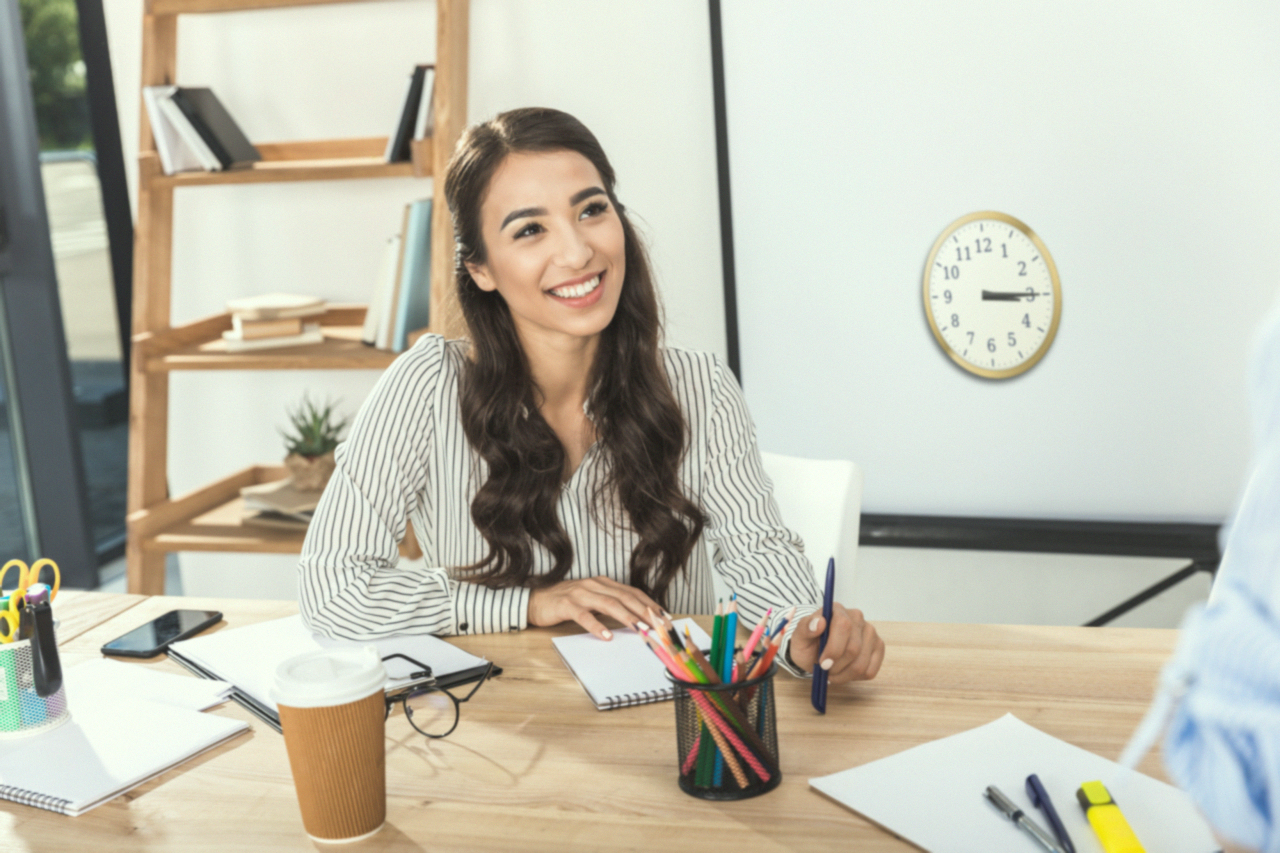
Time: **3:15**
